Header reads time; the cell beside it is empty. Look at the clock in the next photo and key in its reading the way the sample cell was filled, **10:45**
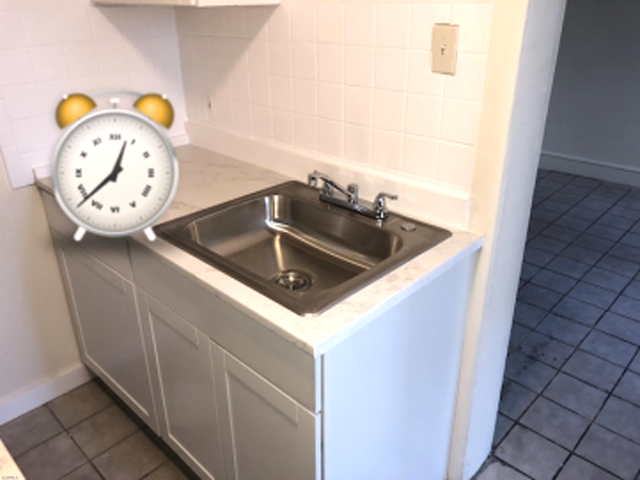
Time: **12:38**
